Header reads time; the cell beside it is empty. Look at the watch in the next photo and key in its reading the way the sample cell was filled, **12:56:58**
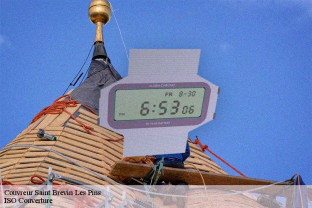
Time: **6:53:06**
